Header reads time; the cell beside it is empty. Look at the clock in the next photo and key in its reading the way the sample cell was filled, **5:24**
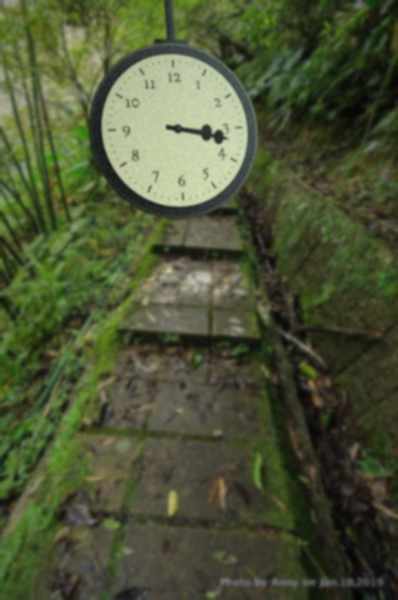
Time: **3:17**
